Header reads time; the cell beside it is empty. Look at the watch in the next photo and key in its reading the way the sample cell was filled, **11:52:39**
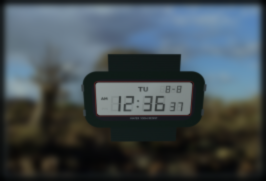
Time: **12:36:37**
